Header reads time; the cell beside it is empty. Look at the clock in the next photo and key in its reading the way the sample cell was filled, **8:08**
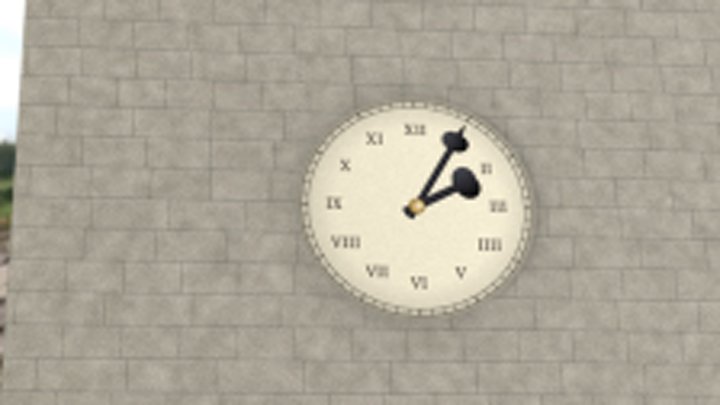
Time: **2:05**
